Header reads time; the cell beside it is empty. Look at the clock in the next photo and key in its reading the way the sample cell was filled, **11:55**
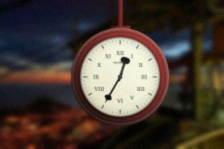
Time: **12:35**
